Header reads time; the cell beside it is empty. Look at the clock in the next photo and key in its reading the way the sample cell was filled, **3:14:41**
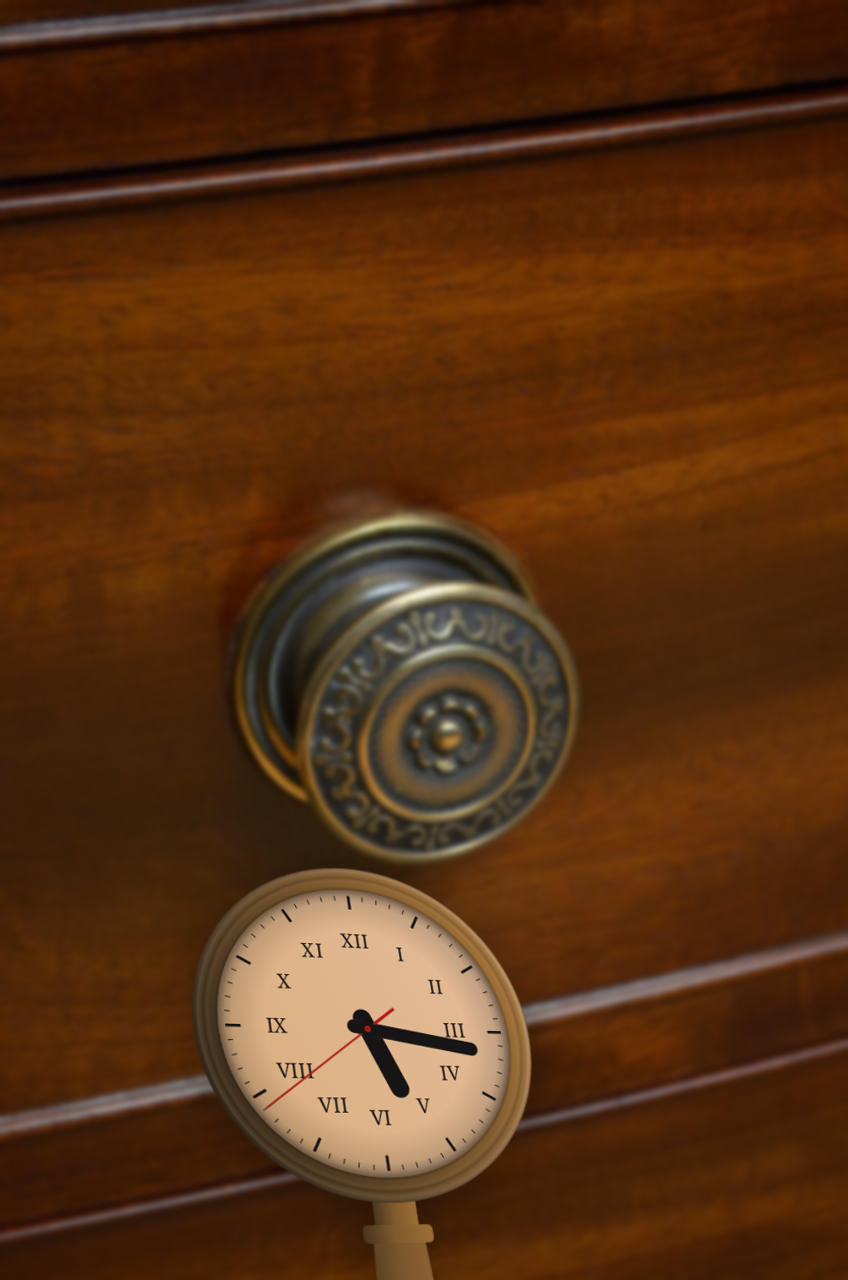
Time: **5:16:39**
